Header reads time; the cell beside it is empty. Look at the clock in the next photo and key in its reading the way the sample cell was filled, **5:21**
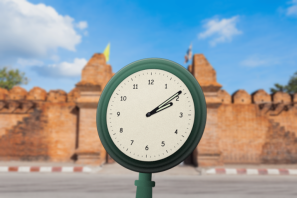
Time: **2:09**
